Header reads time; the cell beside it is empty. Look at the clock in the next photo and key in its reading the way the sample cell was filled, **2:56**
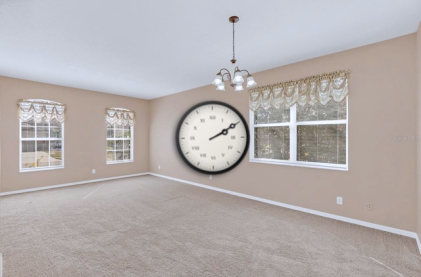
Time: **2:10**
